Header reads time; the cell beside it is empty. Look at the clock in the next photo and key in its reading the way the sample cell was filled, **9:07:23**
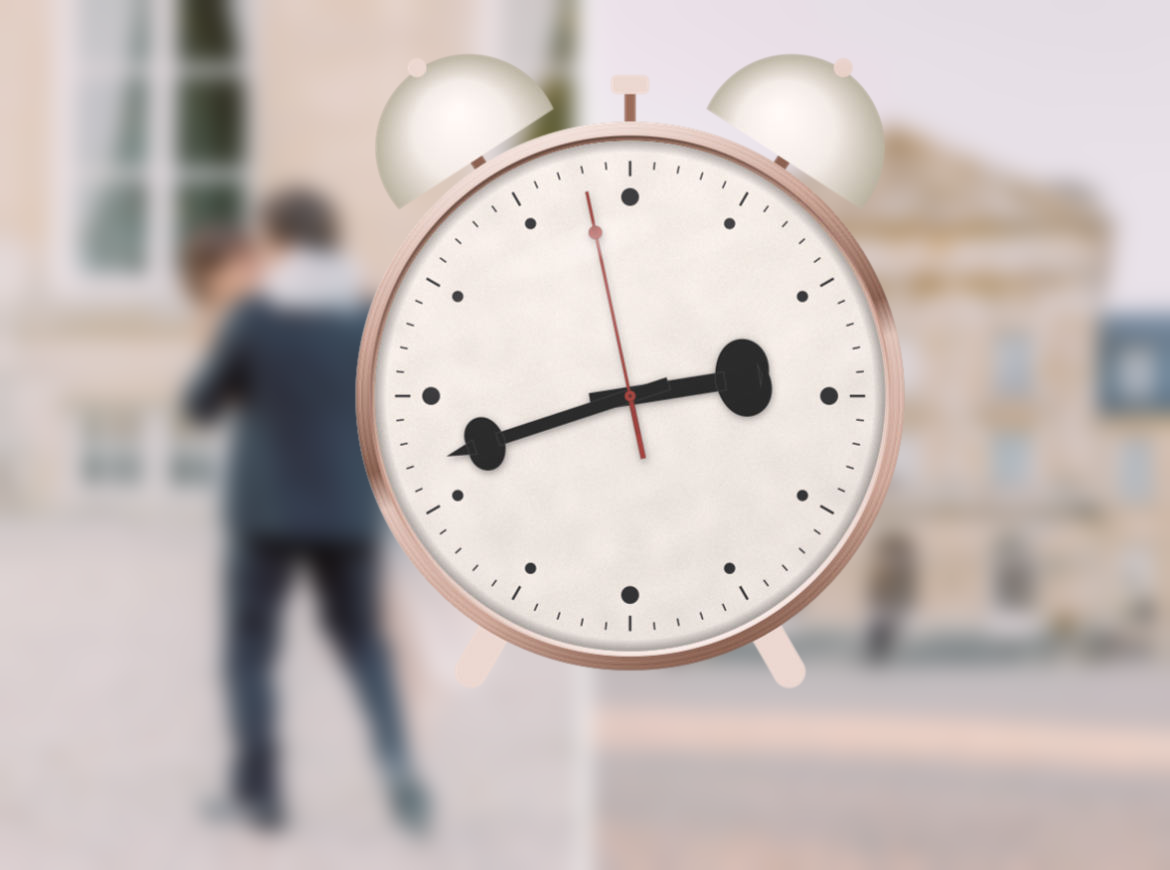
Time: **2:41:58**
